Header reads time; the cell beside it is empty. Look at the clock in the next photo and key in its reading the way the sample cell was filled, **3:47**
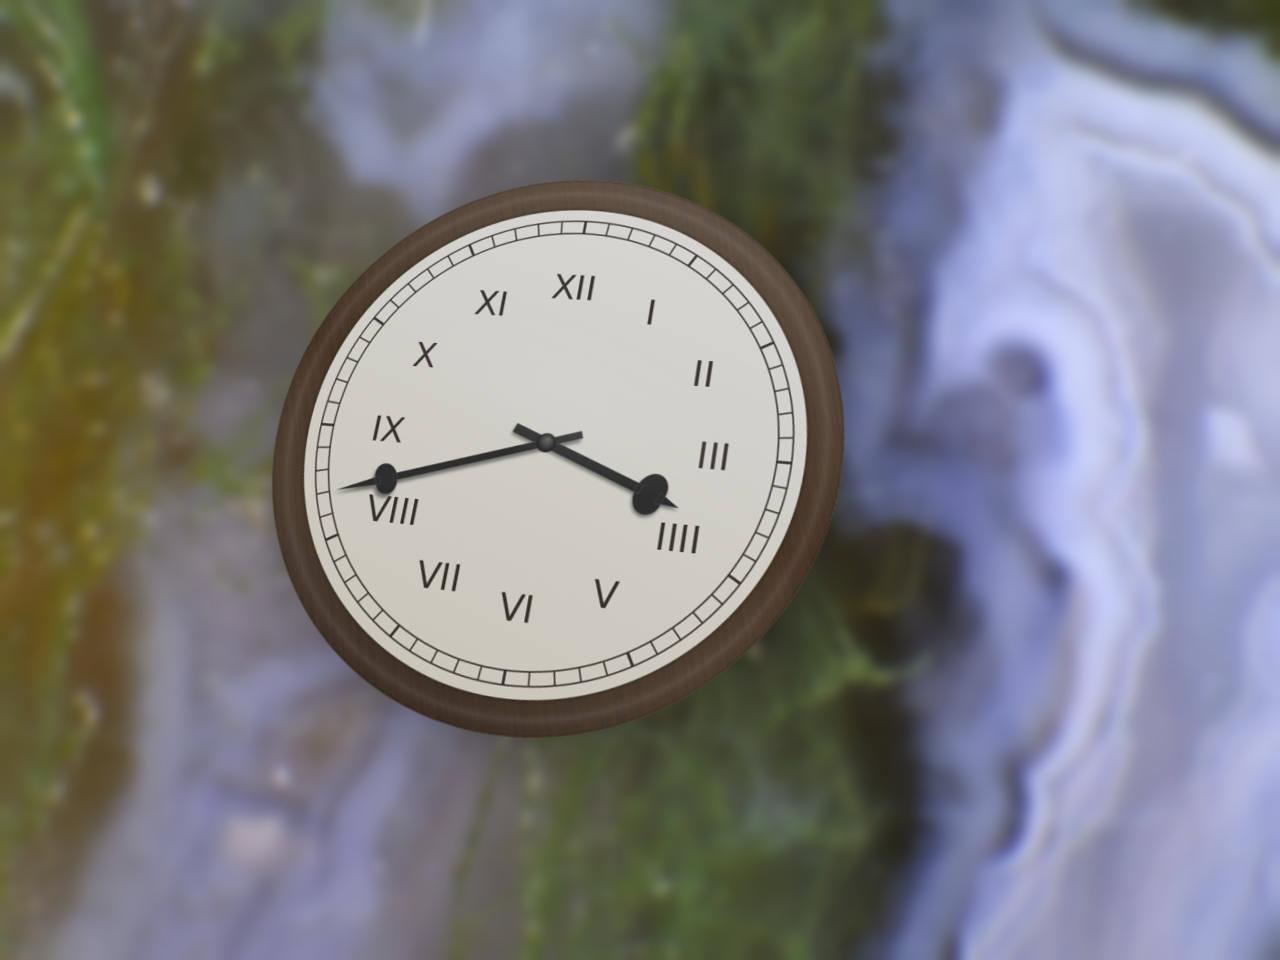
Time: **3:42**
